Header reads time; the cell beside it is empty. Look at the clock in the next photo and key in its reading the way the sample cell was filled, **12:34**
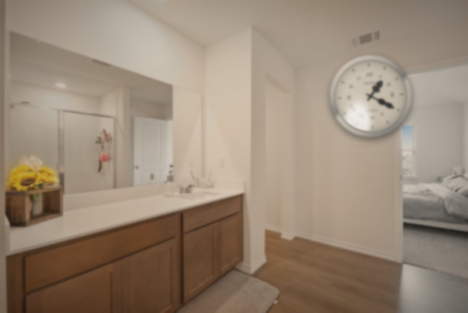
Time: **1:20**
